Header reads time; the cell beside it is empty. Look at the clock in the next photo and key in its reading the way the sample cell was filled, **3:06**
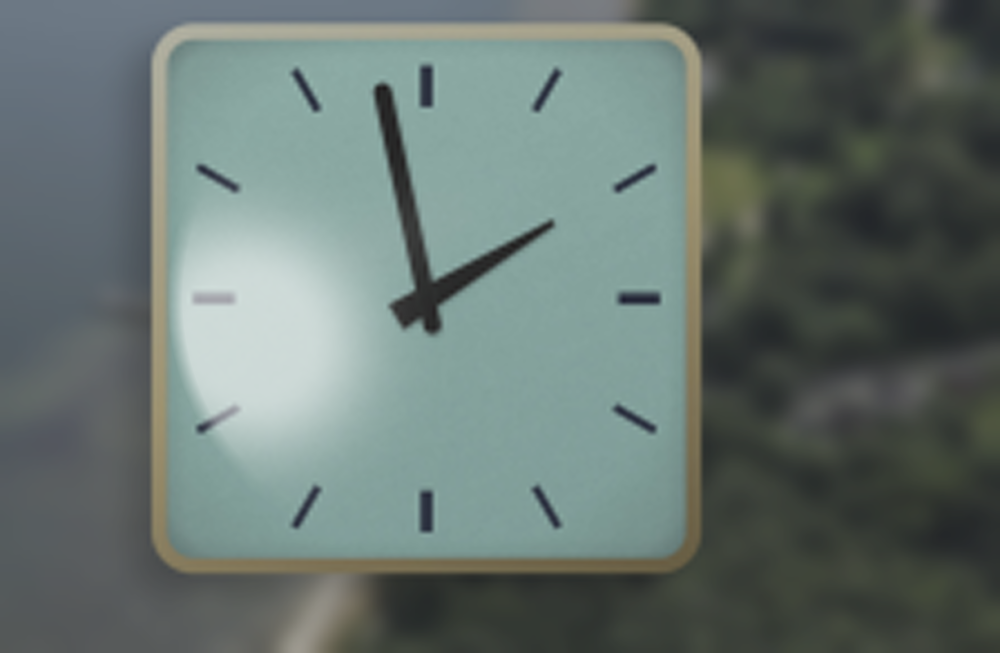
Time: **1:58**
